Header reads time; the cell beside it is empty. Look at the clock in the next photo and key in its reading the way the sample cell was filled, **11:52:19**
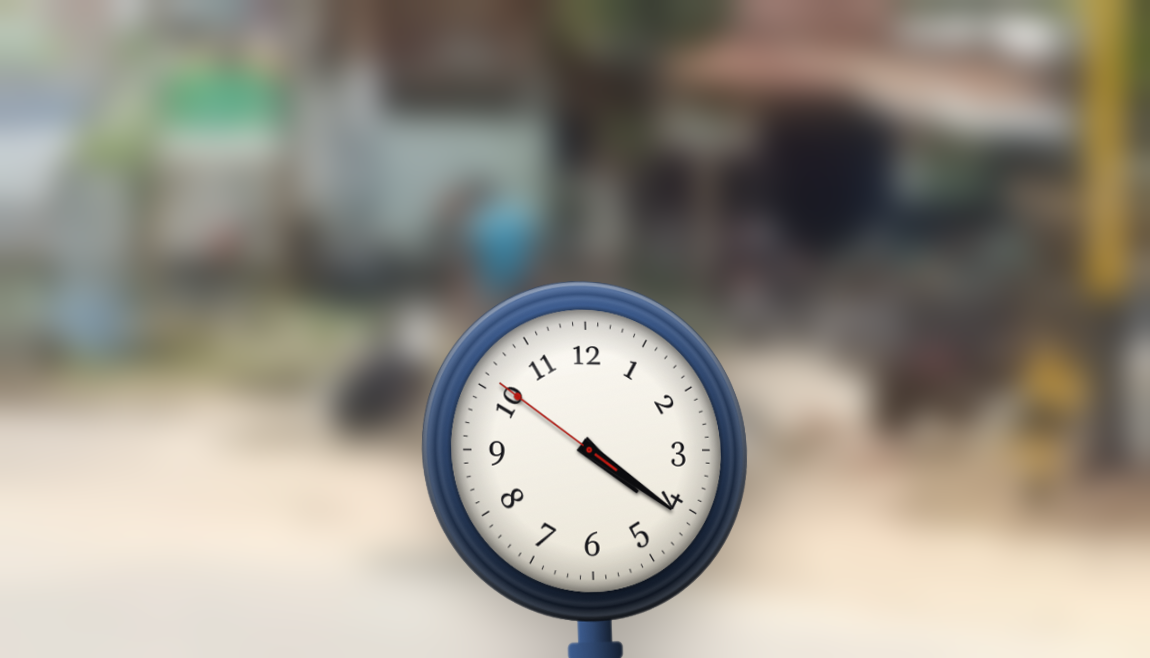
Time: **4:20:51**
